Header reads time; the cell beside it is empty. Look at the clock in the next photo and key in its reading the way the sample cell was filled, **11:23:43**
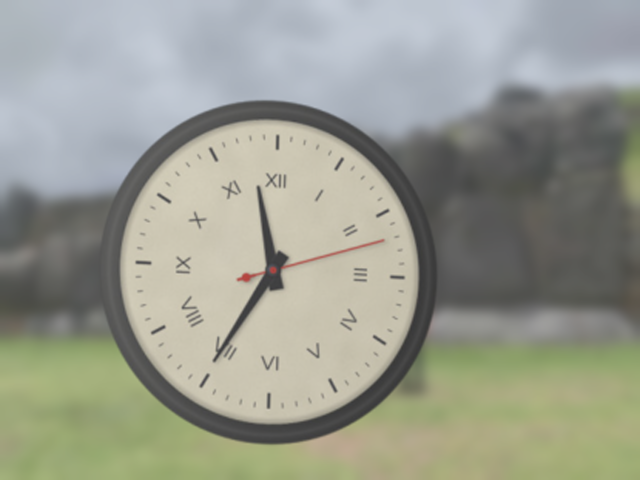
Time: **11:35:12**
